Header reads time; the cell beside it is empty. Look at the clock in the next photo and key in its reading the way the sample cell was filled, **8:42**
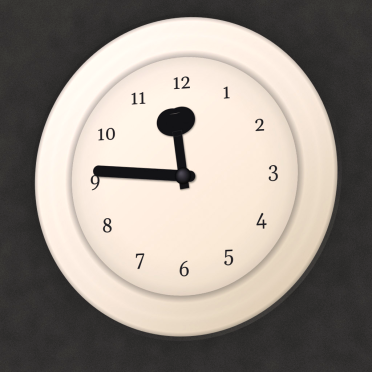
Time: **11:46**
